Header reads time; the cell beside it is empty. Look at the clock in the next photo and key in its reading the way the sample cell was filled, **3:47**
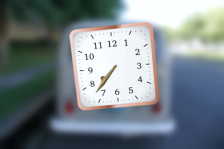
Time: **7:37**
